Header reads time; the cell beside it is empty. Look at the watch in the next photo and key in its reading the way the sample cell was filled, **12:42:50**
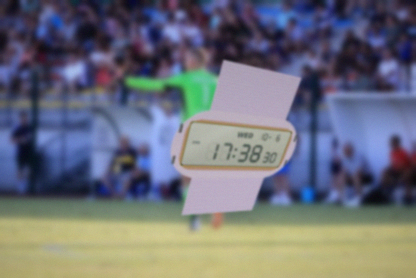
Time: **17:38:30**
